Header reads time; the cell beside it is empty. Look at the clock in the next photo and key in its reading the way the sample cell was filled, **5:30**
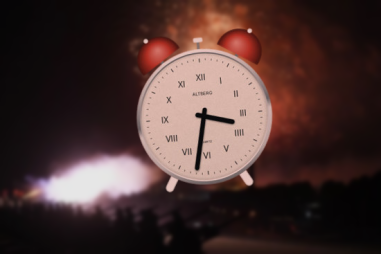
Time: **3:32**
